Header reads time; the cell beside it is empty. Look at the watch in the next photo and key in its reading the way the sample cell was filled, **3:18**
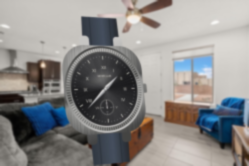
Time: **1:38**
